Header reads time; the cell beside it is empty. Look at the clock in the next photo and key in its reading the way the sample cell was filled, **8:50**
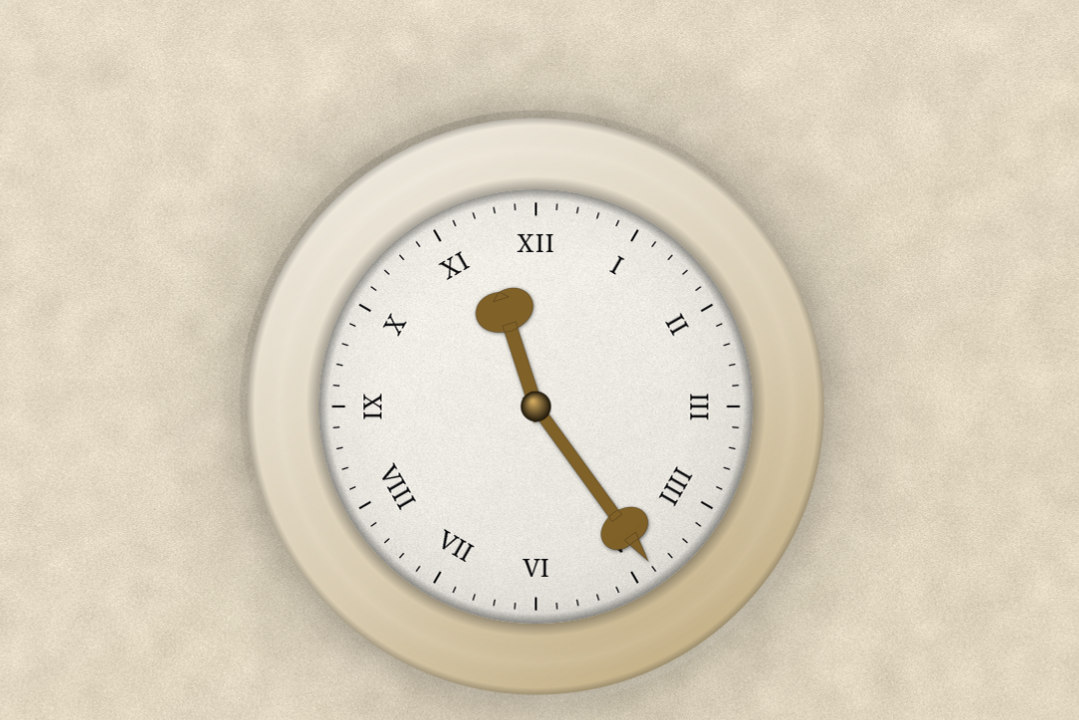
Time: **11:24**
